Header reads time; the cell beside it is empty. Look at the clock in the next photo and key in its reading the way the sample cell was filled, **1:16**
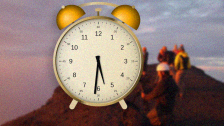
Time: **5:31**
